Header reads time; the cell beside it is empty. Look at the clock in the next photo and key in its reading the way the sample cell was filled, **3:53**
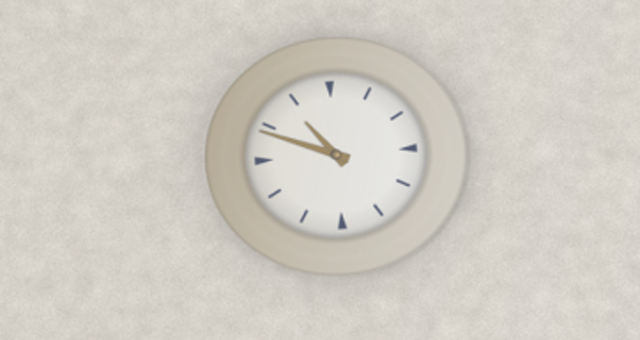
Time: **10:49**
